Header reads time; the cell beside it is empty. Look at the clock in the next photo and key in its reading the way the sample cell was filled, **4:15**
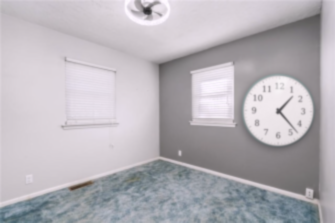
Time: **1:23**
